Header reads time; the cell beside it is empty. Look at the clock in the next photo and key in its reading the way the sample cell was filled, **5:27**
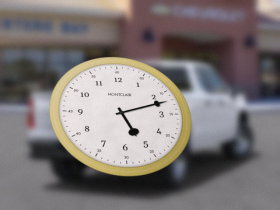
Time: **5:12**
